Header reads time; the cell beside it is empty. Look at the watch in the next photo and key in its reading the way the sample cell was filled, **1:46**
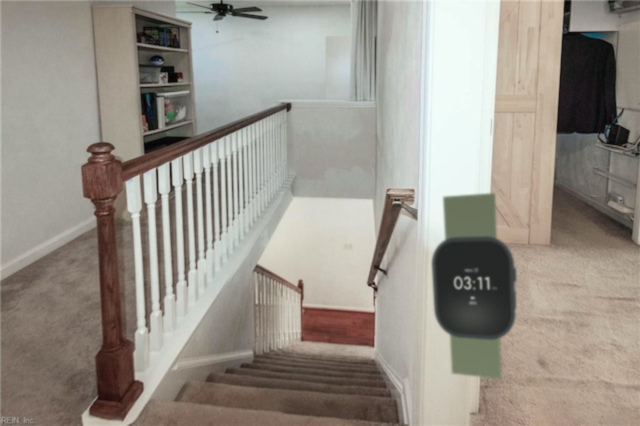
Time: **3:11**
